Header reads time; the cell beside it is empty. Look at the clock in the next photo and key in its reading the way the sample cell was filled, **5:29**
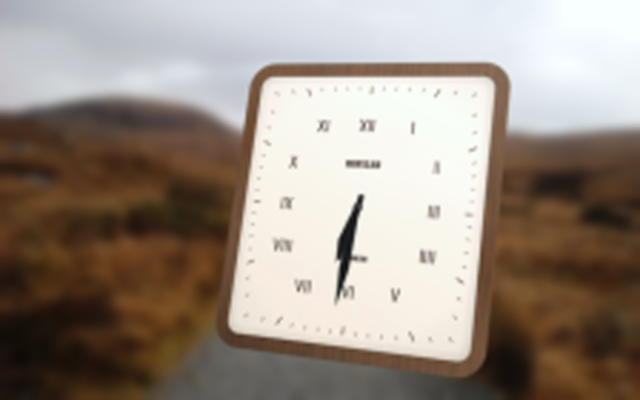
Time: **6:31**
